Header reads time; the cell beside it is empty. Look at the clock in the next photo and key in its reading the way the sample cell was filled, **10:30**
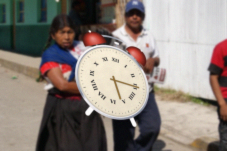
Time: **5:15**
